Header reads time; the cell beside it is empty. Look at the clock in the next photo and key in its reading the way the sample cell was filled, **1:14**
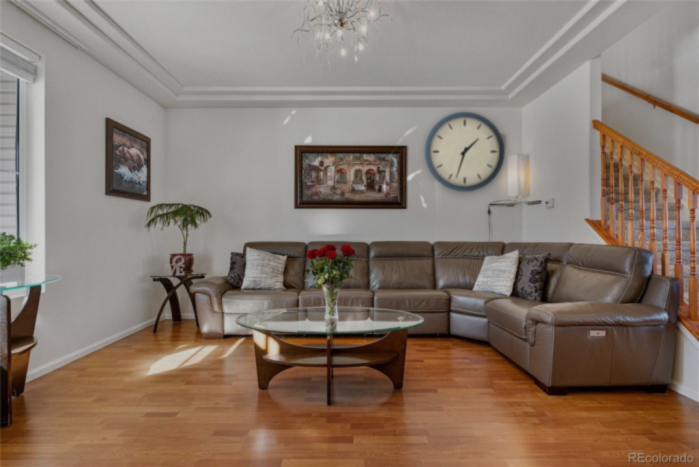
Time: **1:33**
